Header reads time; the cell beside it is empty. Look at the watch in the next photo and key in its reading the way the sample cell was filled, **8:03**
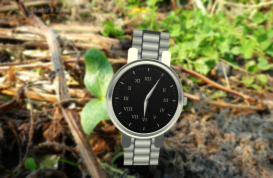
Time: **6:05**
